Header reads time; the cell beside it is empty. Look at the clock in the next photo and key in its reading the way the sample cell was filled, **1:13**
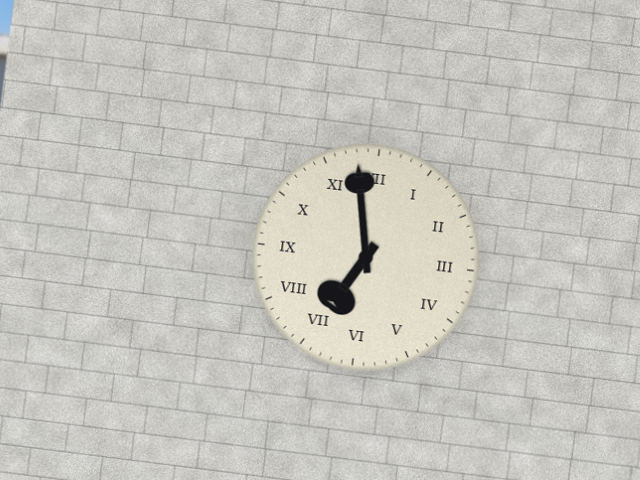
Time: **6:58**
